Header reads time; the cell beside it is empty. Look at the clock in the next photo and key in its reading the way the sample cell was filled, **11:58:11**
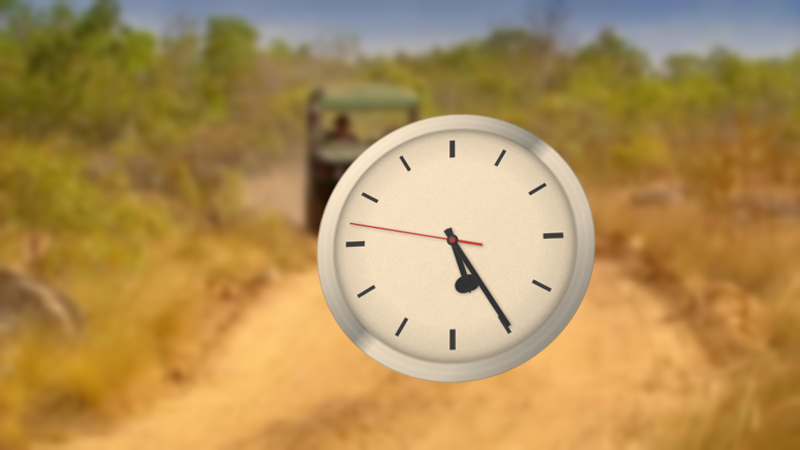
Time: **5:24:47**
